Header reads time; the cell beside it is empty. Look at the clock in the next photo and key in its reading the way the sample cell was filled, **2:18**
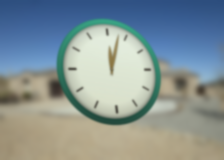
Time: **12:03**
